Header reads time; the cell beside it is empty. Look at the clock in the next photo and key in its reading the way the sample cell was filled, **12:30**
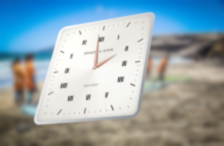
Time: **1:59**
